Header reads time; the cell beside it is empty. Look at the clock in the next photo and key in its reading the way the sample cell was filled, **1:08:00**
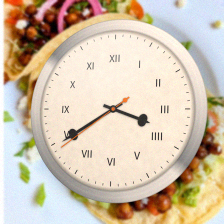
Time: **3:39:39**
